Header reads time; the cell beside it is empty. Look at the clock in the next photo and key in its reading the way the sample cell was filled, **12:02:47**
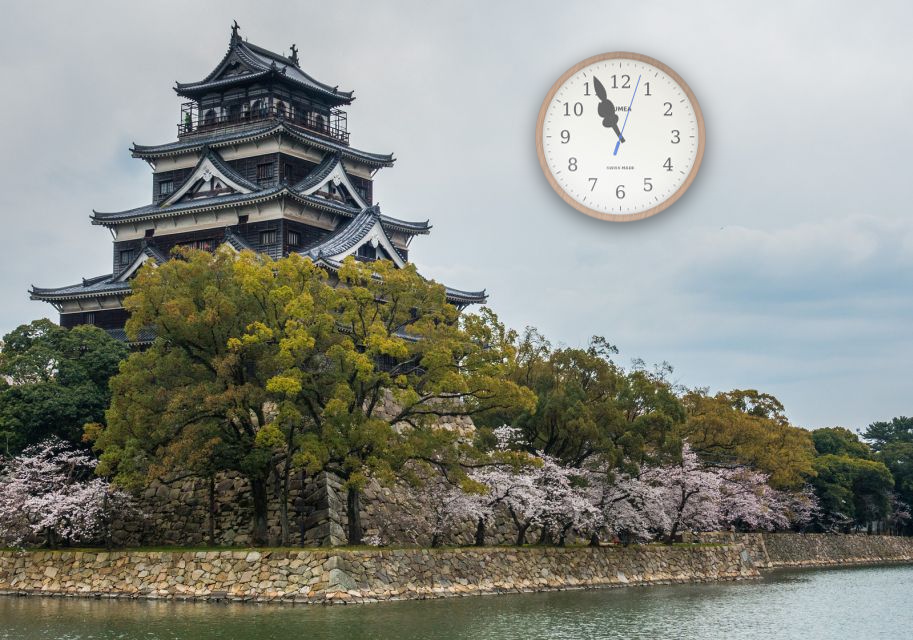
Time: **10:56:03**
